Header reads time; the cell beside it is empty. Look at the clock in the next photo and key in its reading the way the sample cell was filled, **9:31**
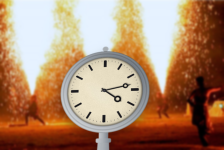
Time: **4:13**
